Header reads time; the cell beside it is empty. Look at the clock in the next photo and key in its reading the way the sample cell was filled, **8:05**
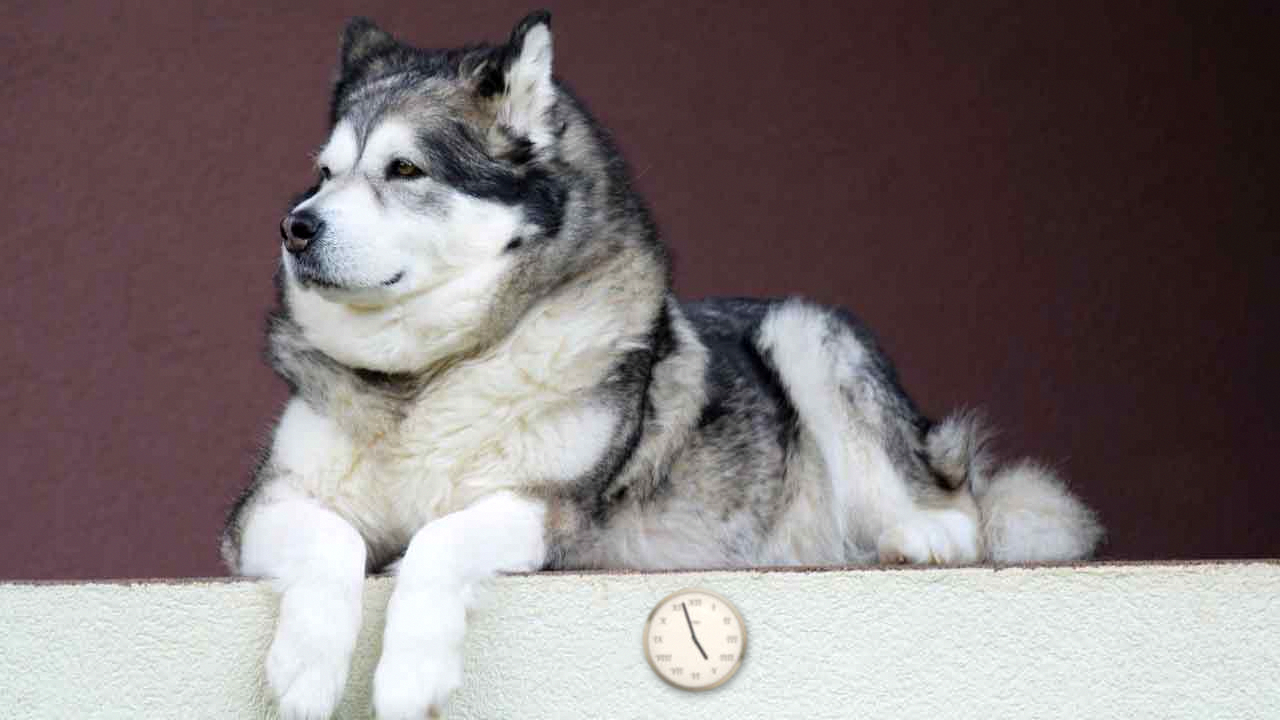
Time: **4:57**
